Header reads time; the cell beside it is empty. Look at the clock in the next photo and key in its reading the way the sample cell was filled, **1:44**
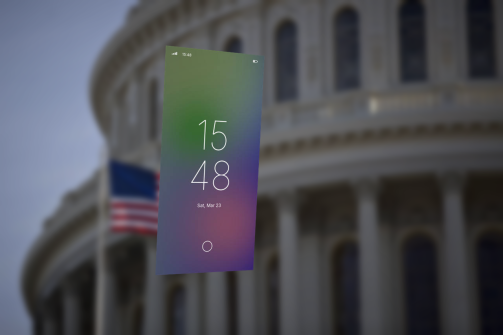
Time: **15:48**
